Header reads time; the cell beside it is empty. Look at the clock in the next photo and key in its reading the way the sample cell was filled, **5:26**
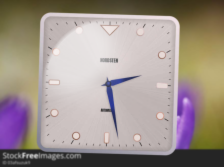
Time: **2:28**
